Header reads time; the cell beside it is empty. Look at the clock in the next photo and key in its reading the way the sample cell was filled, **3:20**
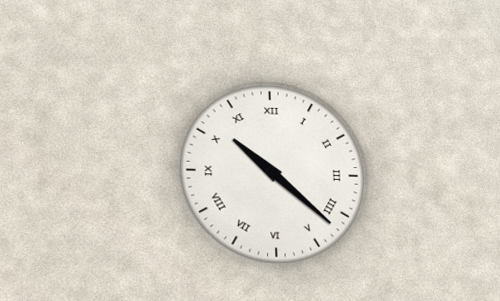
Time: **10:22**
